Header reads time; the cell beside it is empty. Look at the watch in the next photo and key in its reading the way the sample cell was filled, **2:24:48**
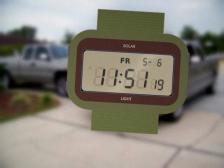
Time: **11:51:19**
